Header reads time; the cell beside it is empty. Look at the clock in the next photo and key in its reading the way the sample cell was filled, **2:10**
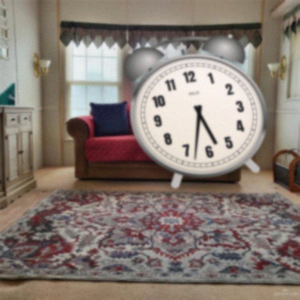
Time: **5:33**
